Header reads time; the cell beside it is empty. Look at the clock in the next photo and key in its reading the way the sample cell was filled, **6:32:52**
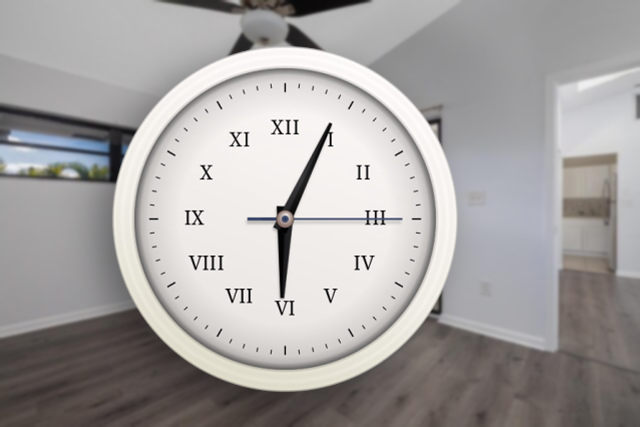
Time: **6:04:15**
